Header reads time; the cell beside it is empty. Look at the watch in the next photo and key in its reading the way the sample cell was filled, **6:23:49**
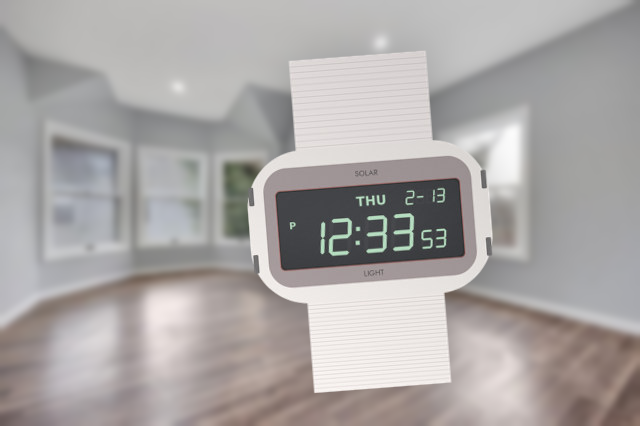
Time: **12:33:53**
